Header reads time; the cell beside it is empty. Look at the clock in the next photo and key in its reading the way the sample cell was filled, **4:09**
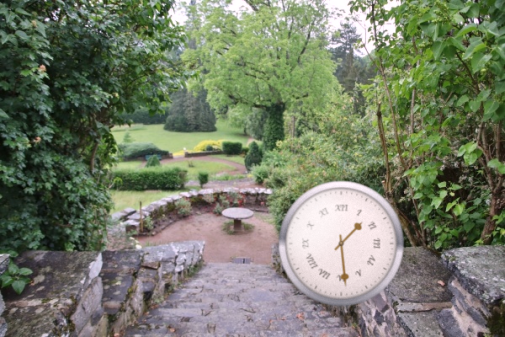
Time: **1:29**
